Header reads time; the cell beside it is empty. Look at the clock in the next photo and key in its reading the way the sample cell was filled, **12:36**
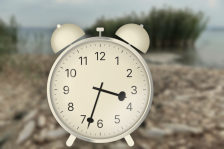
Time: **3:33**
